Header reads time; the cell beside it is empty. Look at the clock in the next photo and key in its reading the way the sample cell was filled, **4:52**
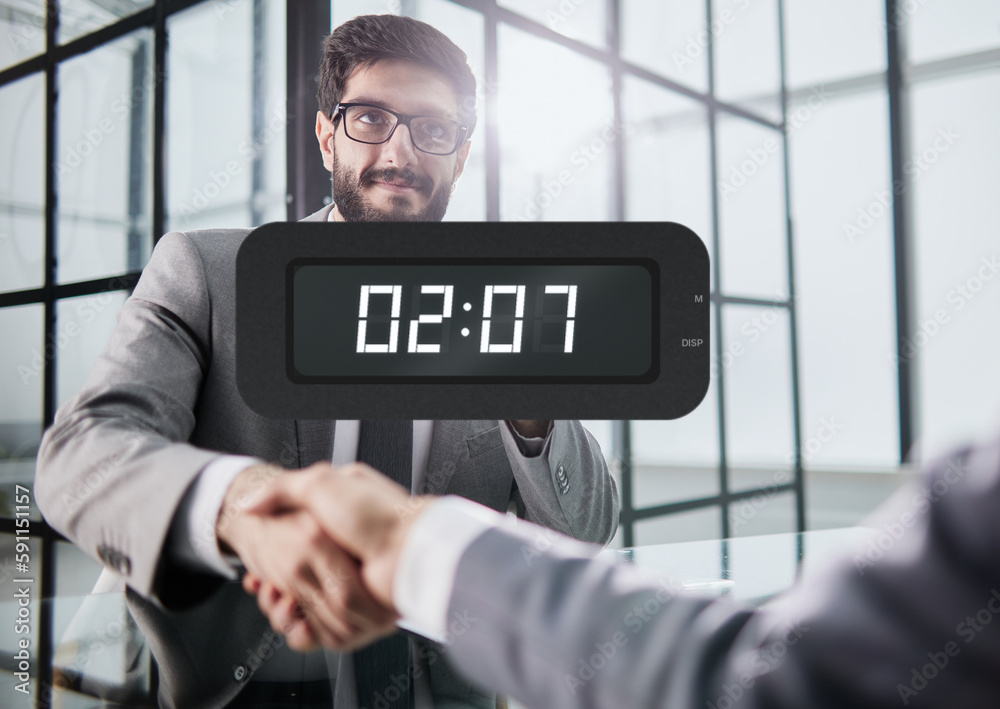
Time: **2:07**
